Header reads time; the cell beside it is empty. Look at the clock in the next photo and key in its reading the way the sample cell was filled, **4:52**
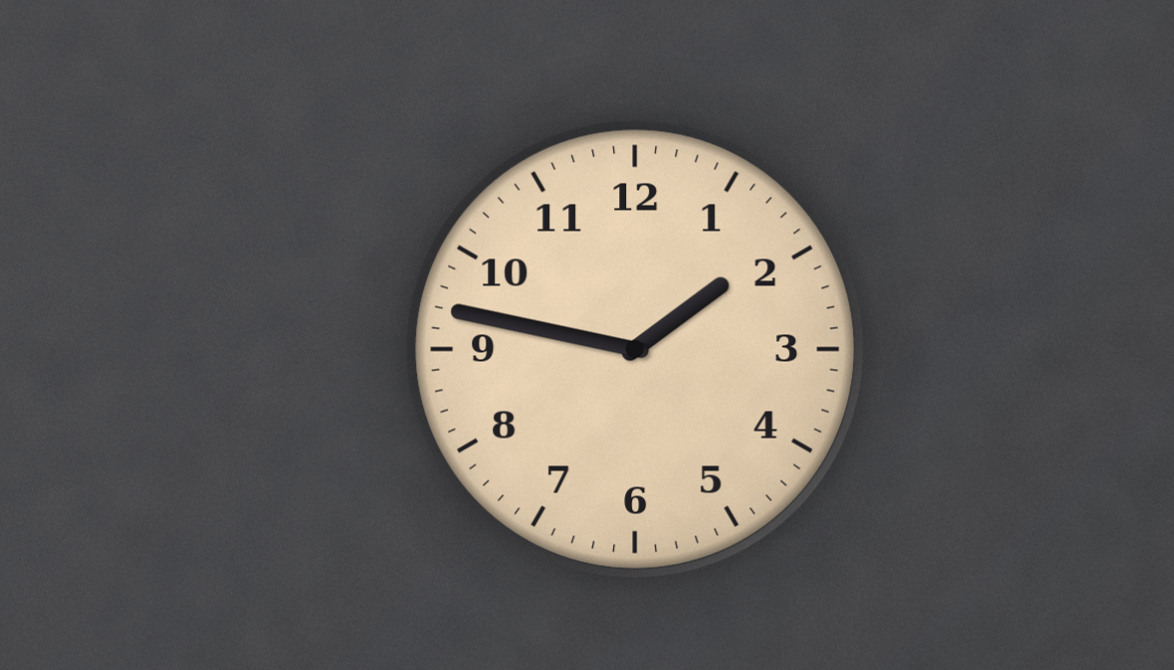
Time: **1:47**
